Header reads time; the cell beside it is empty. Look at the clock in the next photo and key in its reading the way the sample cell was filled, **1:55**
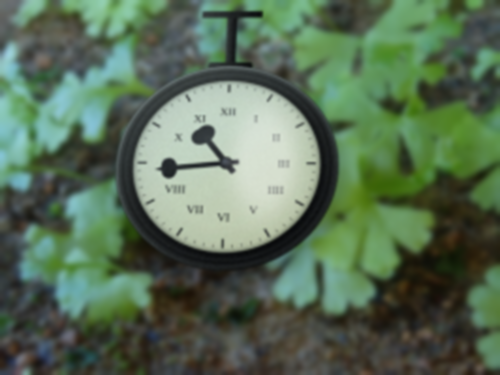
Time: **10:44**
